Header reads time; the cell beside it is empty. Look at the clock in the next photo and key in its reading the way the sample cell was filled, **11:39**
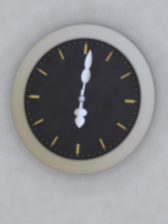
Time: **6:01**
